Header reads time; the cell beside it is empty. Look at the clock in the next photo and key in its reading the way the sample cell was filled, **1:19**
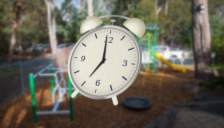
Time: **6:59**
